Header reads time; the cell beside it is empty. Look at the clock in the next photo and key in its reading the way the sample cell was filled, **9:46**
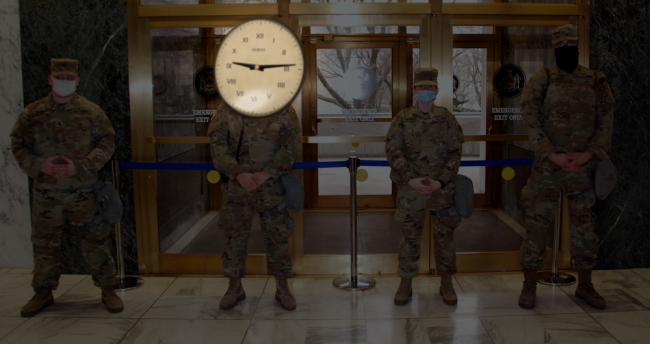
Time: **9:14**
